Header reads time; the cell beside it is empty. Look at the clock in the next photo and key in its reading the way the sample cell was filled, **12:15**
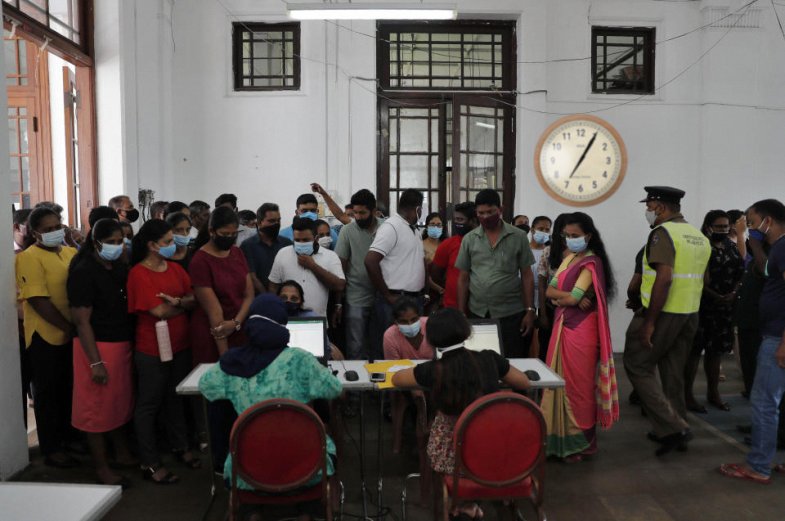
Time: **7:05**
